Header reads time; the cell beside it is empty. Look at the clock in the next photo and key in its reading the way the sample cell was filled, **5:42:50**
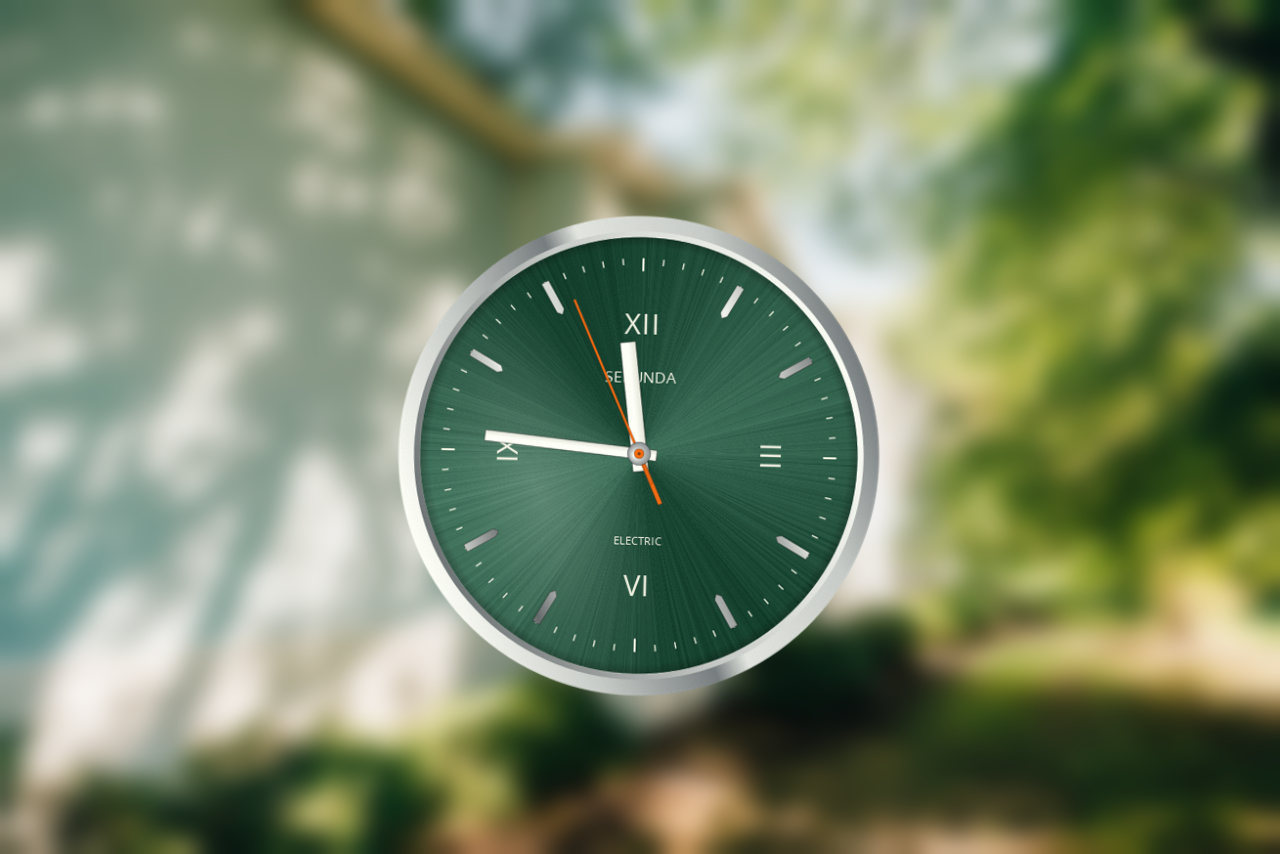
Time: **11:45:56**
